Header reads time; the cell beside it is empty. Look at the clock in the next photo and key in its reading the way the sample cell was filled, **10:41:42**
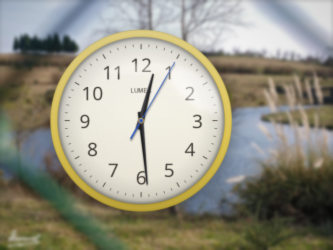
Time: **12:29:05**
